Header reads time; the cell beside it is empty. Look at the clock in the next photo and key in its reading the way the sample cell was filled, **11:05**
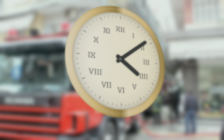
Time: **4:09**
